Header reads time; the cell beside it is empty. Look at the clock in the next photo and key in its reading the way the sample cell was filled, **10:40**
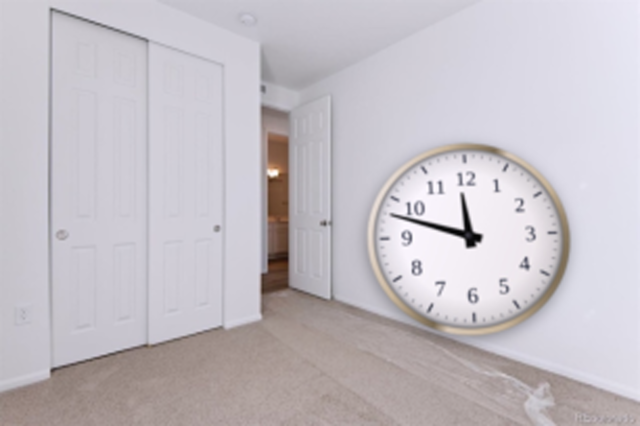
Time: **11:48**
